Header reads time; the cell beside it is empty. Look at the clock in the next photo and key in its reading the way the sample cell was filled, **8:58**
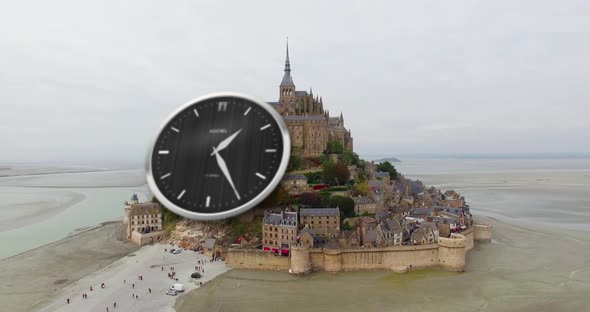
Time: **1:25**
